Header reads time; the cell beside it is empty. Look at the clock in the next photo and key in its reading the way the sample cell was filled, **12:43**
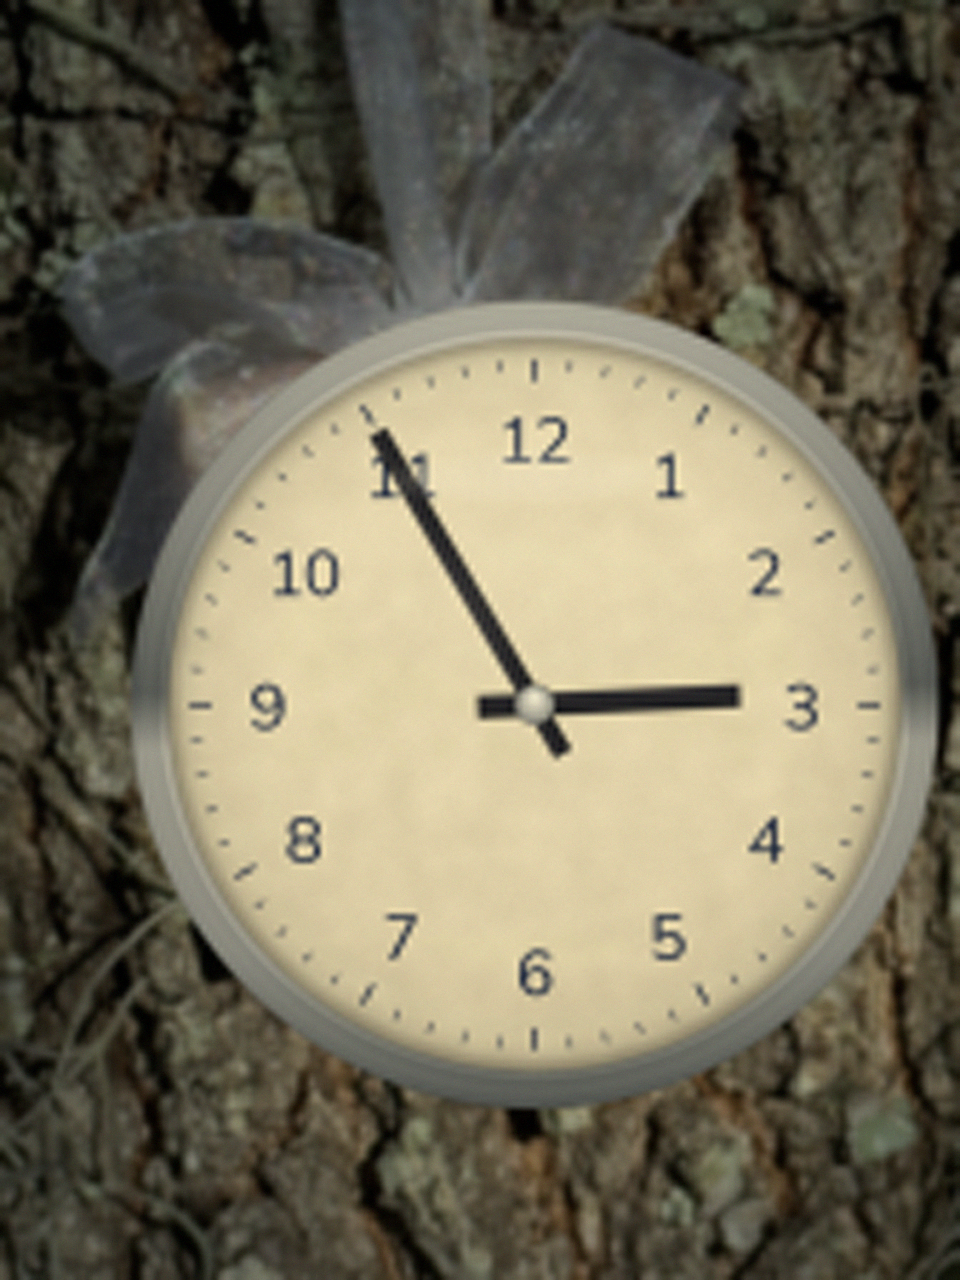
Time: **2:55**
